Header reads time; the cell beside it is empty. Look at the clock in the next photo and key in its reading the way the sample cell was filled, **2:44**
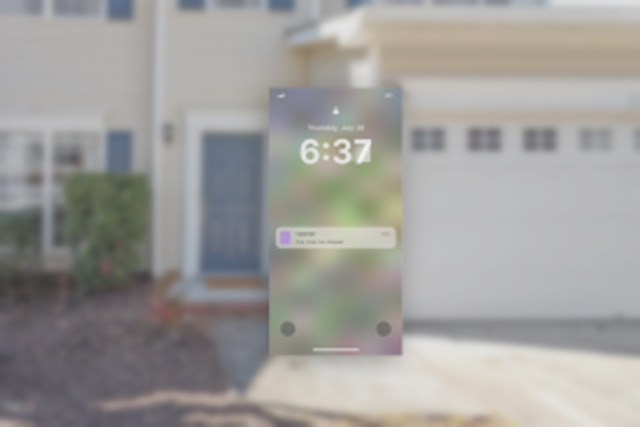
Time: **6:37**
